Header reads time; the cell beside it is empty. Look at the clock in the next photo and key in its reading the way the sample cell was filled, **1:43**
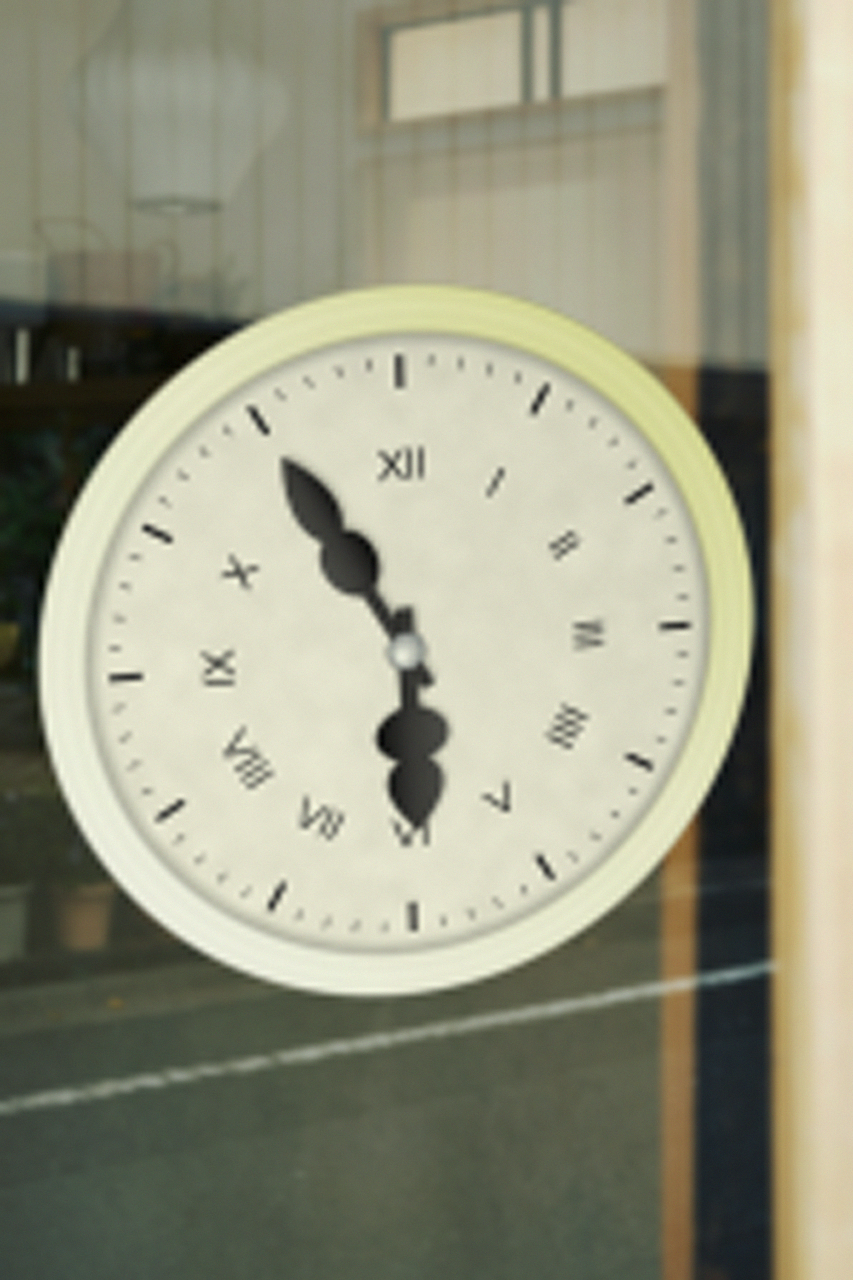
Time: **5:55**
